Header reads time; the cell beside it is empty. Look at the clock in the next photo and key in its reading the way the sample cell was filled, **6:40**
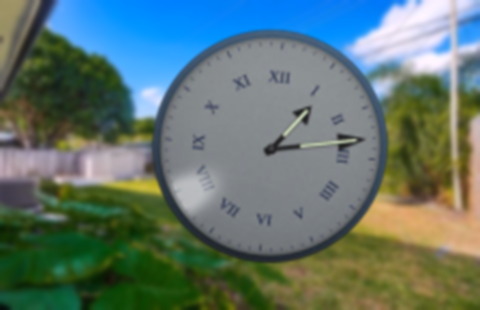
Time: **1:13**
